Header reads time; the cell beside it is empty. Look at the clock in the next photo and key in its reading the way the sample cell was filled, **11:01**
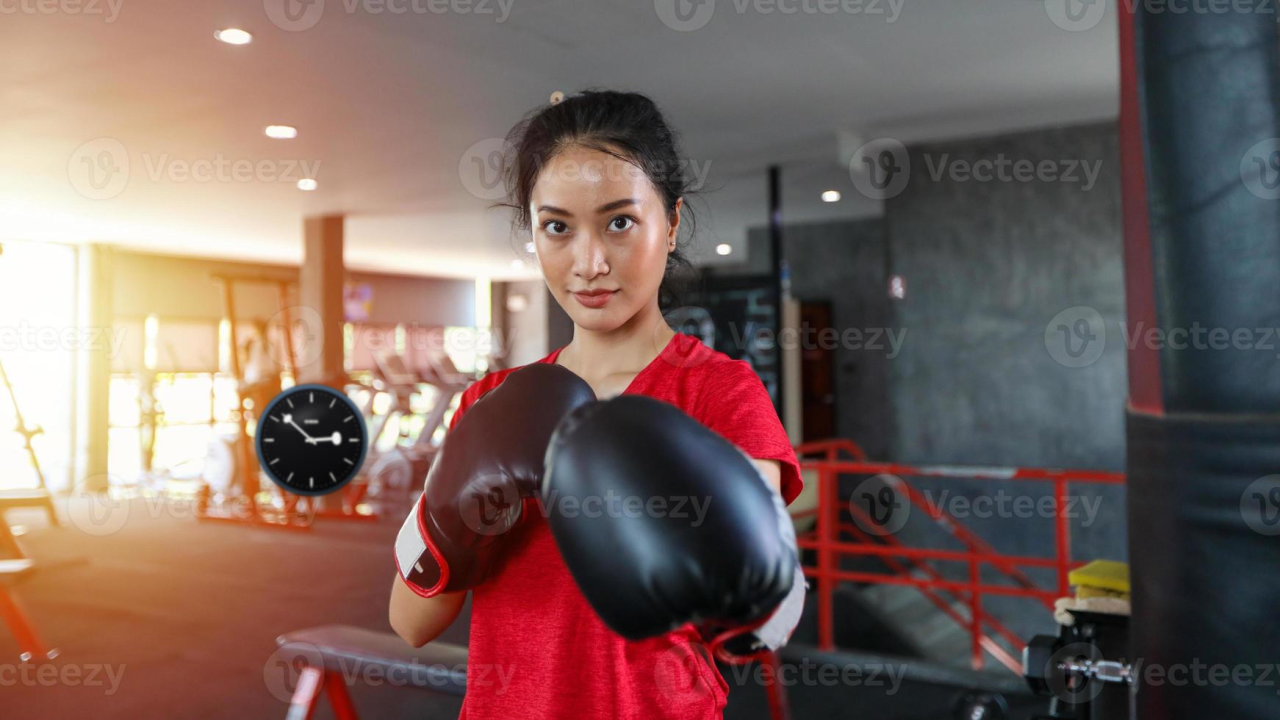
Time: **2:52**
